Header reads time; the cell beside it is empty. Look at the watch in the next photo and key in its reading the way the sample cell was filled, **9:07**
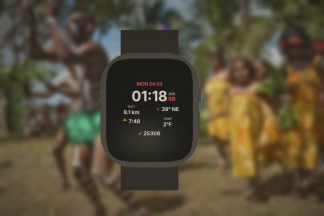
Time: **1:18**
